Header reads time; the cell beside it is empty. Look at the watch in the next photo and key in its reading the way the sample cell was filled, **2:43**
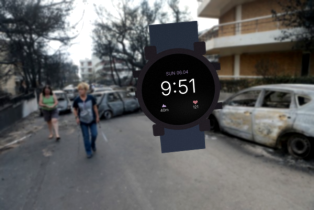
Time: **9:51**
